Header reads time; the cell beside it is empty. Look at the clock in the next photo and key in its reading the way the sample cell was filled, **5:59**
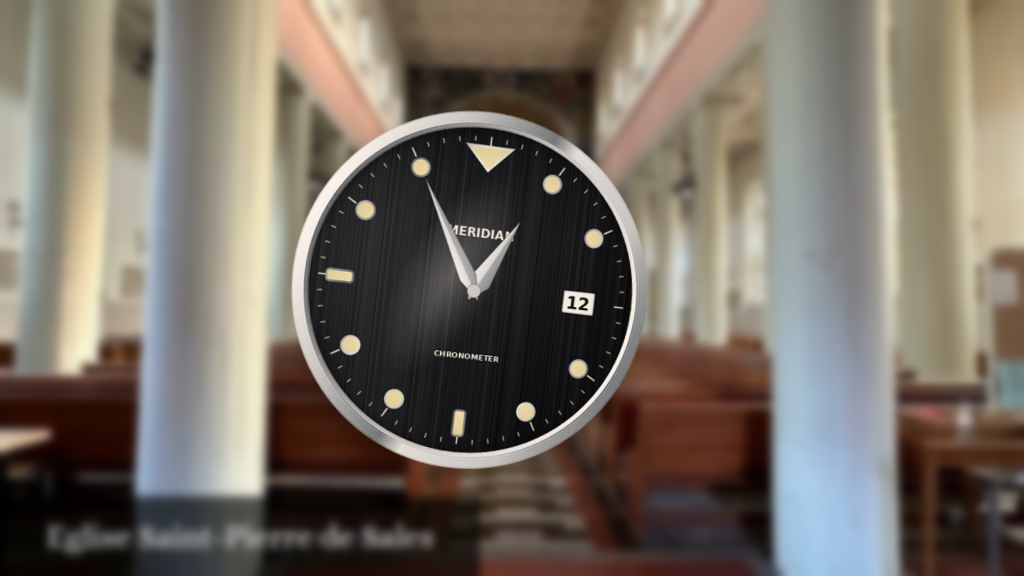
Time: **12:55**
